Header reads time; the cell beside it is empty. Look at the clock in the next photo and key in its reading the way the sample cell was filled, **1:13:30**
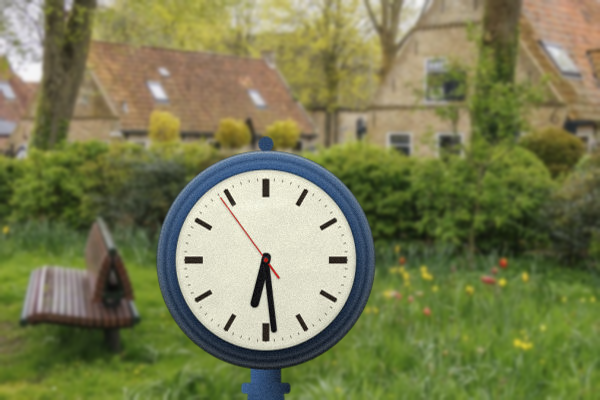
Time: **6:28:54**
